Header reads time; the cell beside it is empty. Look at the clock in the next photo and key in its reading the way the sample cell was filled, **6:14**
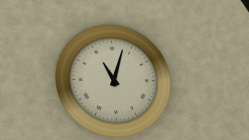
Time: **11:03**
